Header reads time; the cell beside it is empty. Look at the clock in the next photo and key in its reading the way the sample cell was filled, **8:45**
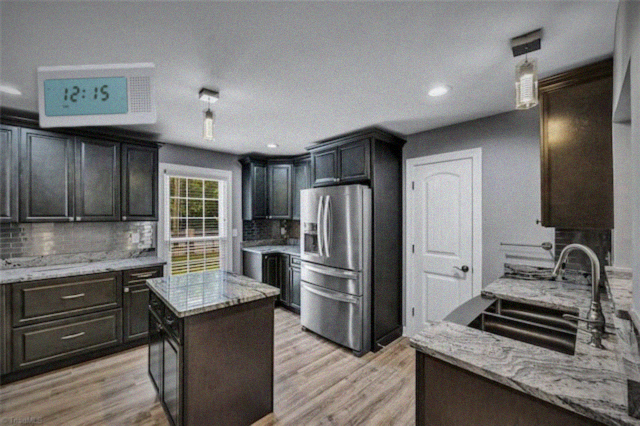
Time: **12:15**
